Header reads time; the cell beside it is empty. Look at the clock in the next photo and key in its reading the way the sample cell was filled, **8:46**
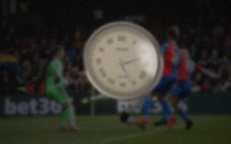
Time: **2:26**
